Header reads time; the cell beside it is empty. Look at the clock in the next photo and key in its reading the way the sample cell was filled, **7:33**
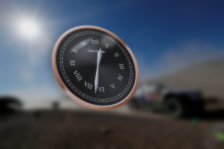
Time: **12:32**
